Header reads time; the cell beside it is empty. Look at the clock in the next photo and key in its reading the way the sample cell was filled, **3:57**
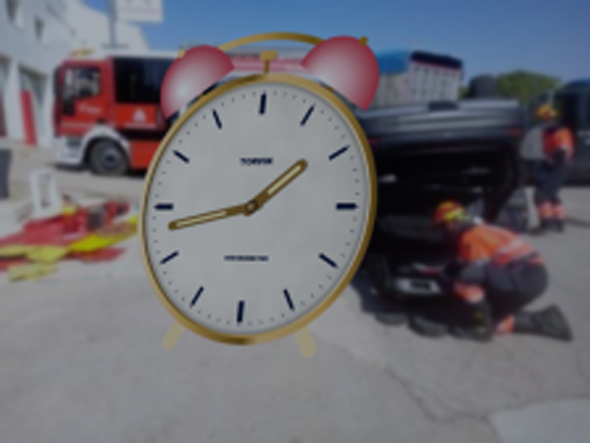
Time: **1:43**
